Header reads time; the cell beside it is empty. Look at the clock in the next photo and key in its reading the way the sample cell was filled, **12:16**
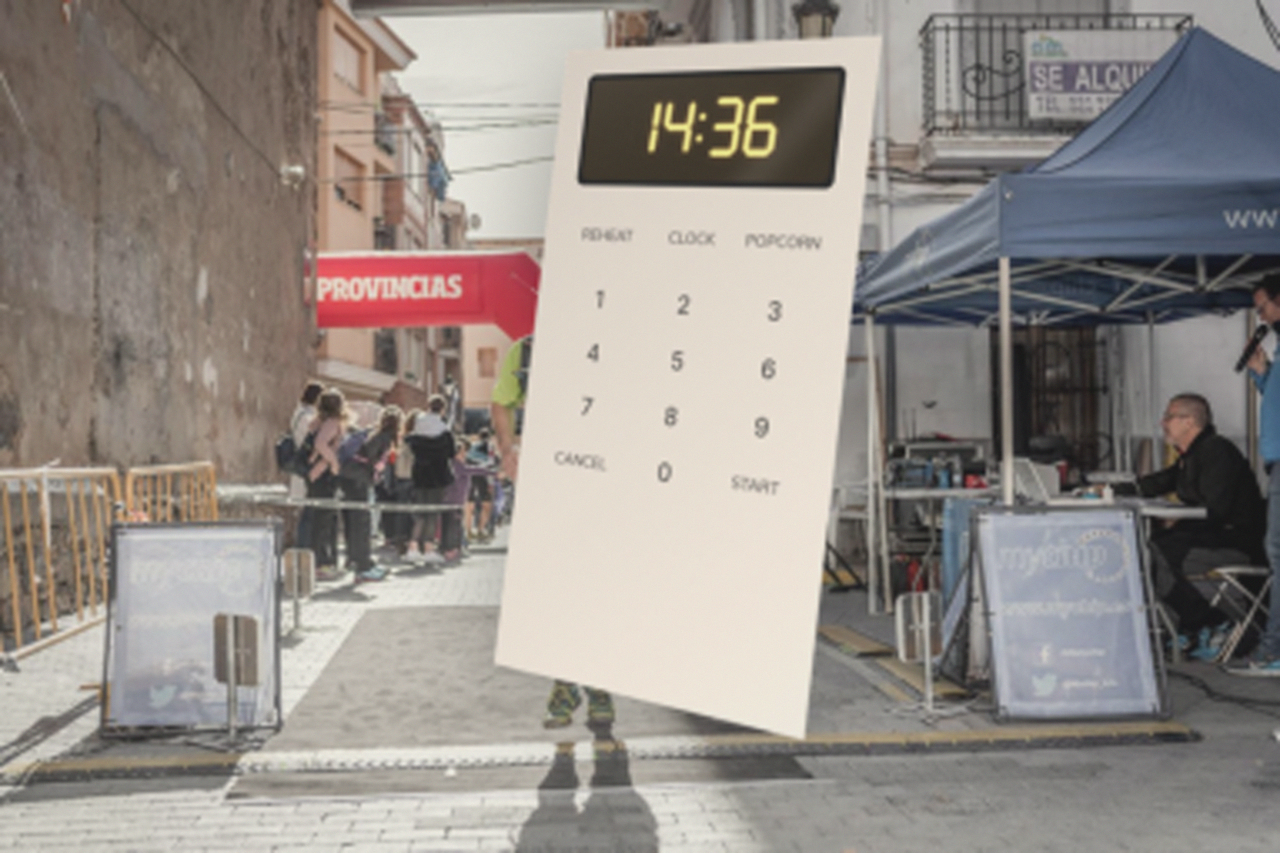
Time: **14:36**
